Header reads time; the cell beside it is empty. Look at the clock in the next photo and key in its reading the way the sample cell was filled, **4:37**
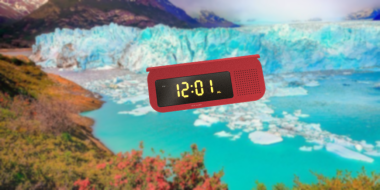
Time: **12:01**
